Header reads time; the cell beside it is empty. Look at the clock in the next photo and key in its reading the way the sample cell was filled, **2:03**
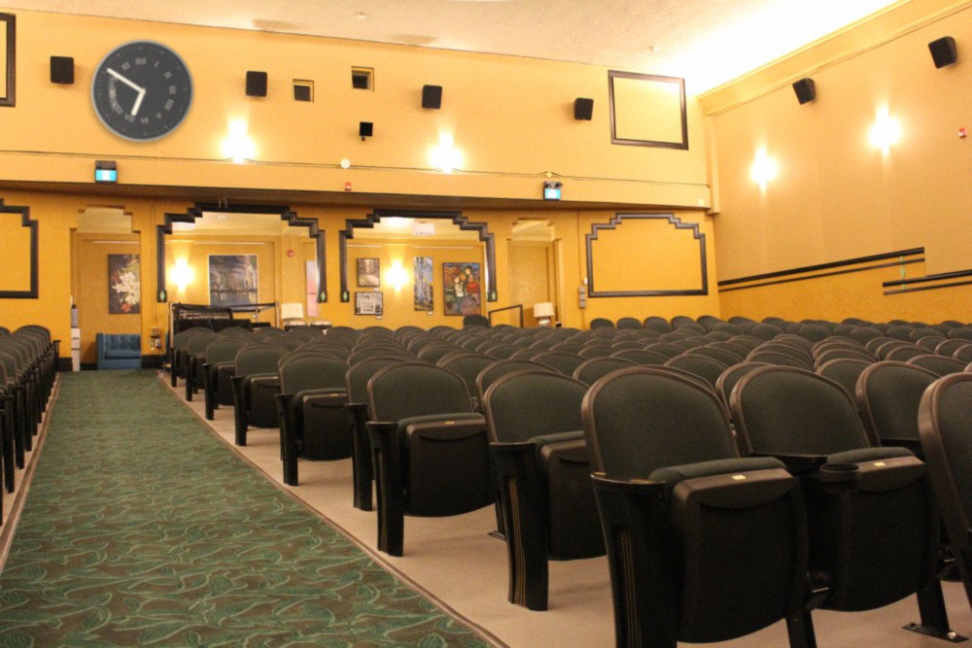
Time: **6:51**
